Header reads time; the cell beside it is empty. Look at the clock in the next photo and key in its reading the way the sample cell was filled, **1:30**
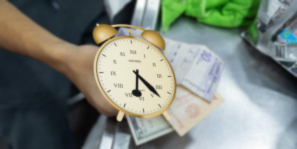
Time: **6:23**
